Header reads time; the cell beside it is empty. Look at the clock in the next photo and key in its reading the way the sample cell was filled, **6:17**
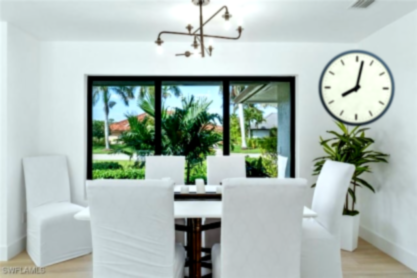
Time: **8:02**
